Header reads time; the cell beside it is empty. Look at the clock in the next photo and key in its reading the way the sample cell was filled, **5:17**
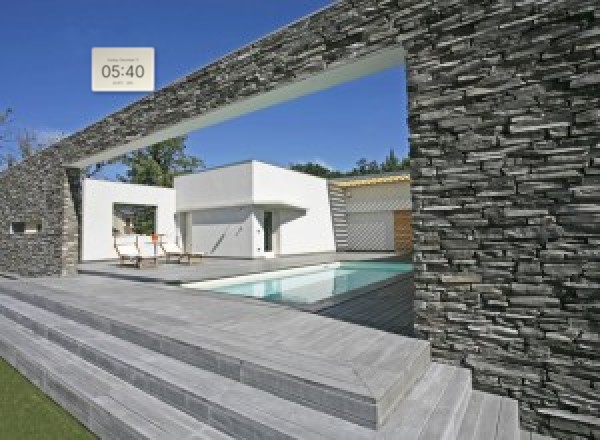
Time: **5:40**
